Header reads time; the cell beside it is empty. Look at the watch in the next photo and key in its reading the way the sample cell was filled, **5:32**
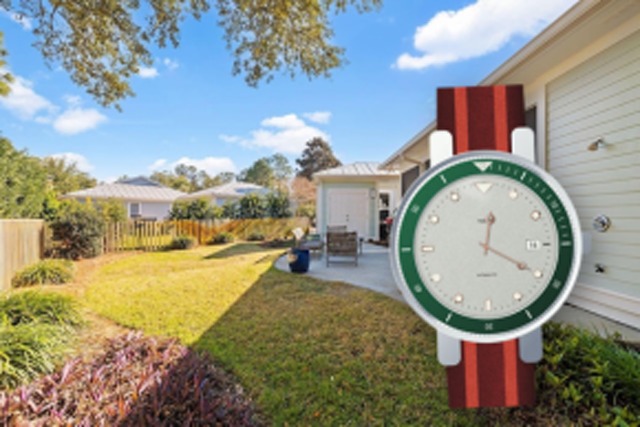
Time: **12:20**
